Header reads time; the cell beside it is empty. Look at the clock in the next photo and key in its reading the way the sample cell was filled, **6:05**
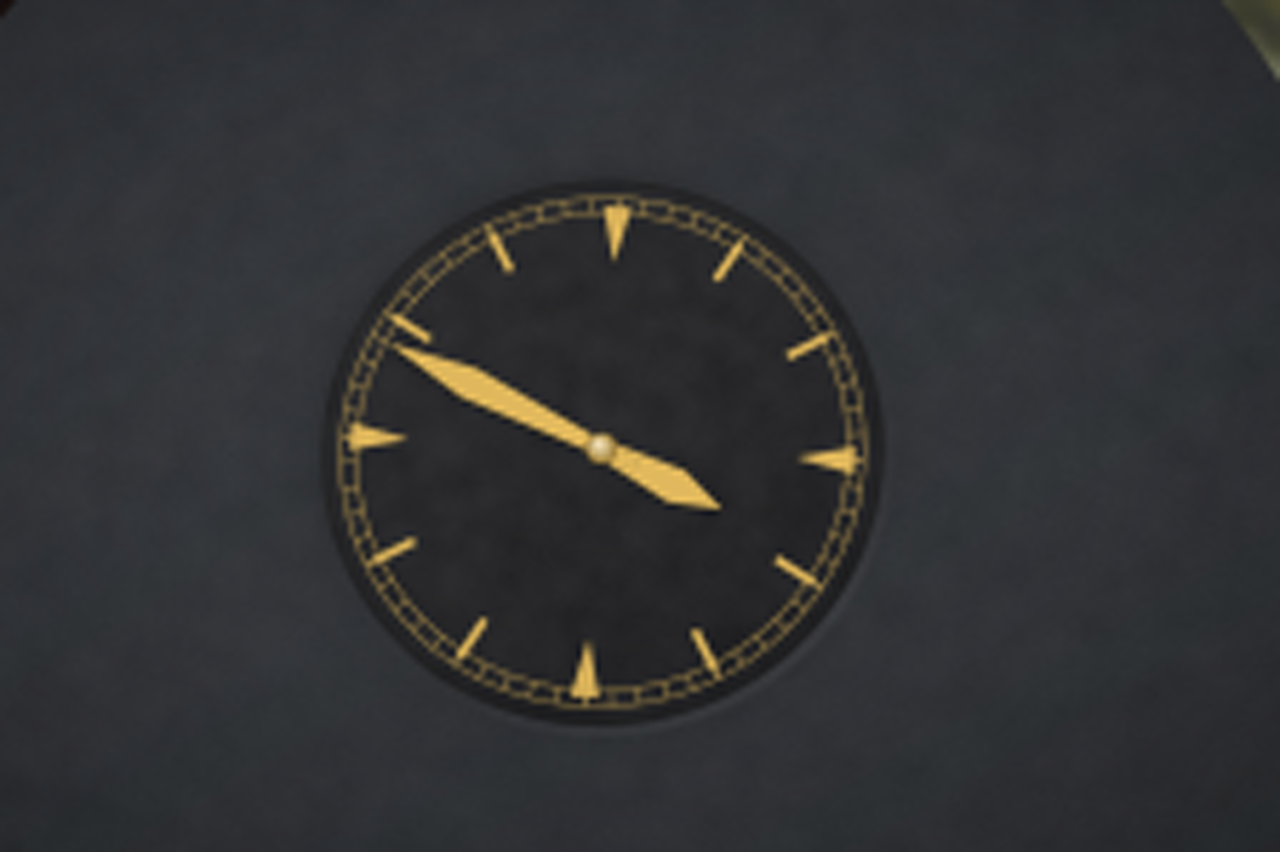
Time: **3:49**
